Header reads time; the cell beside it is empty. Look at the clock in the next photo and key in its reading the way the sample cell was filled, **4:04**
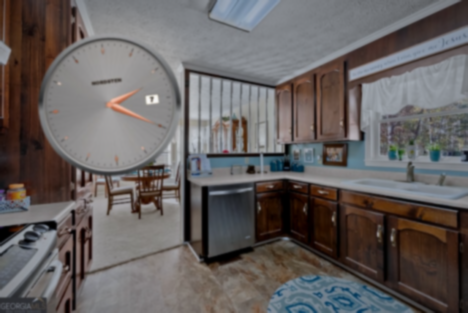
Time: **2:20**
